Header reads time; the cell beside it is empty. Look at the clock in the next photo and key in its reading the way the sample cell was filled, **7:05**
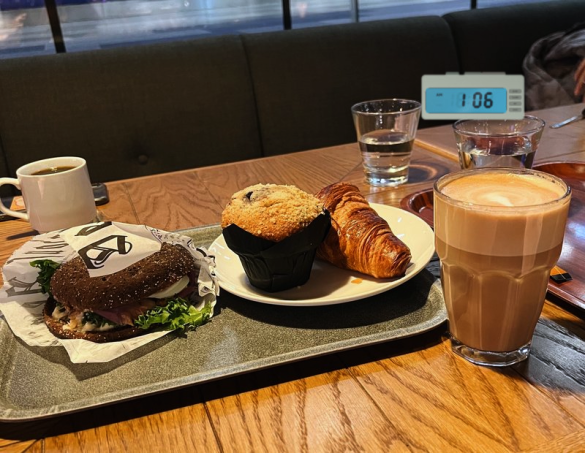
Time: **1:06**
